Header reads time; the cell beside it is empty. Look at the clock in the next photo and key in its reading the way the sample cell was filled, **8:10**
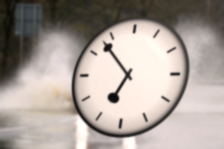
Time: **6:53**
